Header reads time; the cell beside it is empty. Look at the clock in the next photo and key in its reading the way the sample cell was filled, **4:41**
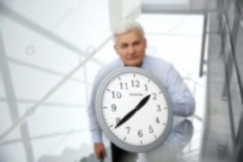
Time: **1:39**
